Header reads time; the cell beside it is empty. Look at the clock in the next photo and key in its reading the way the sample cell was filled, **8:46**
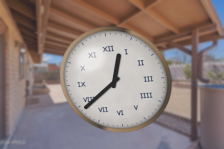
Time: **12:39**
